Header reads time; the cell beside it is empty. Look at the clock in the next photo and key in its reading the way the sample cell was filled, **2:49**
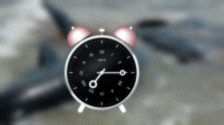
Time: **7:15**
